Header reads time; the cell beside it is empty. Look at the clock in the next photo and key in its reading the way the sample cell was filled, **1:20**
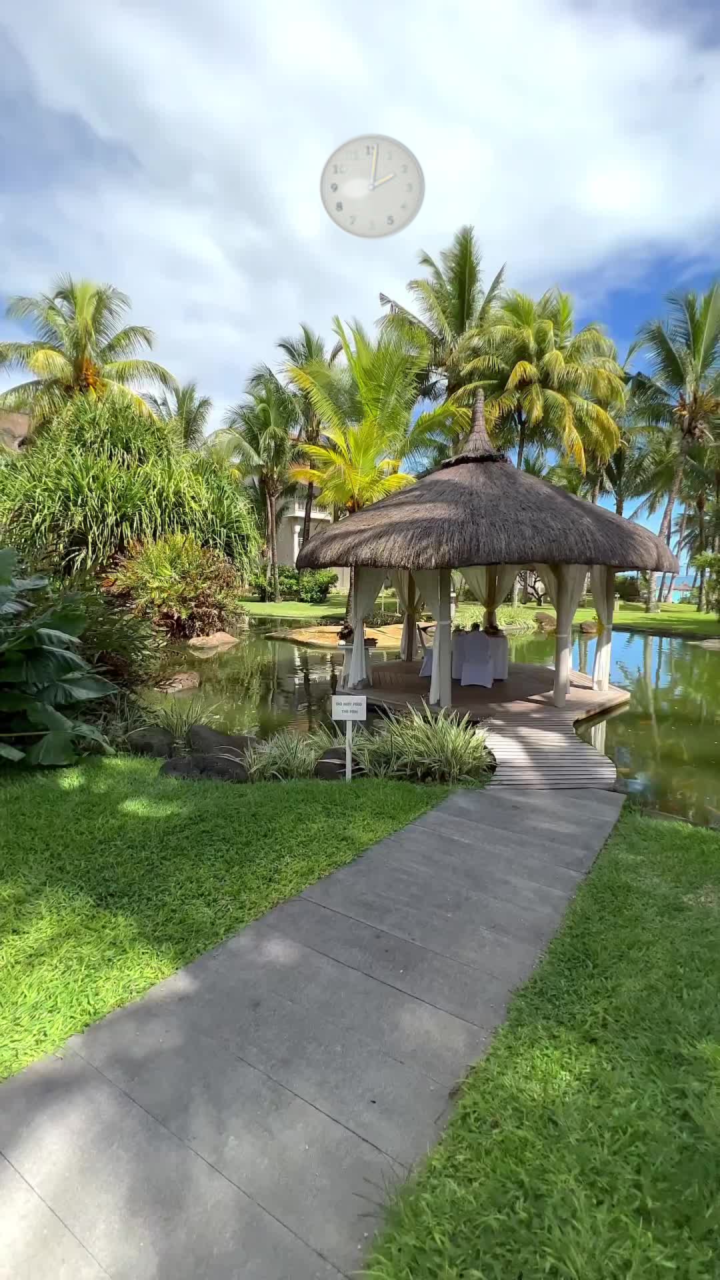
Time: **2:01**
